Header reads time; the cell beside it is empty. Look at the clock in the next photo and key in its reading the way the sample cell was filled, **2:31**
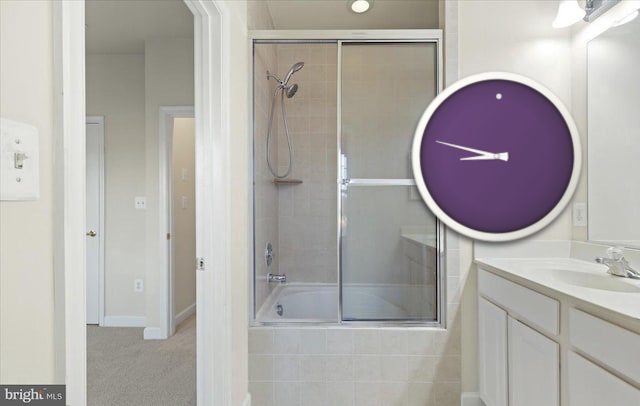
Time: **8:47**
